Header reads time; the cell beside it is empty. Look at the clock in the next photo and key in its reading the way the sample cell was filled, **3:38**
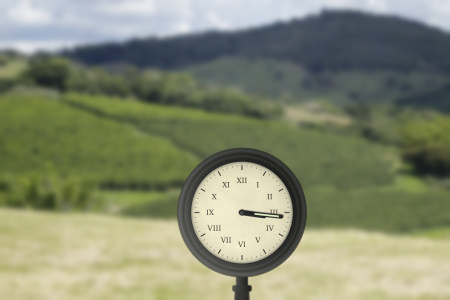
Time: **3:16**
